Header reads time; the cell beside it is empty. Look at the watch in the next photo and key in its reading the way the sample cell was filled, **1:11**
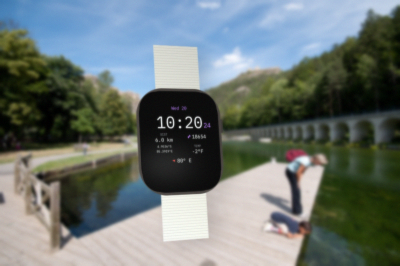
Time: **10:20**
